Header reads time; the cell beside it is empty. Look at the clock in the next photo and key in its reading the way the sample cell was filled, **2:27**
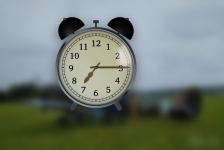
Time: **7:15**
